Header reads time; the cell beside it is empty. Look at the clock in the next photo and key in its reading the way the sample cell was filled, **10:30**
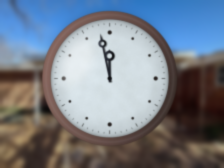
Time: **11:58**
